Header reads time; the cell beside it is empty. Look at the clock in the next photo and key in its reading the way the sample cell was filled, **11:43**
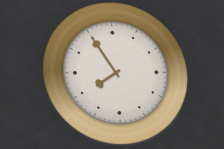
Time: **7:55**
